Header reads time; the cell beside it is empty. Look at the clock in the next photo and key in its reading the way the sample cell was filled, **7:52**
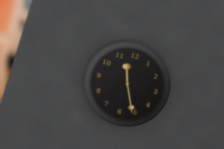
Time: **11:26**
